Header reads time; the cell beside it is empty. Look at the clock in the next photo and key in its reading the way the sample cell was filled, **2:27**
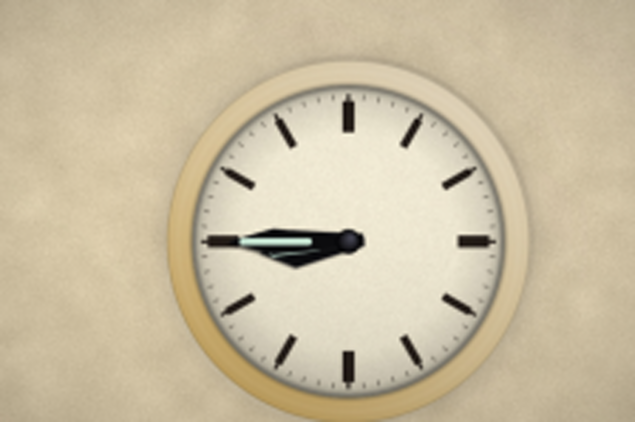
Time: **8:45**
